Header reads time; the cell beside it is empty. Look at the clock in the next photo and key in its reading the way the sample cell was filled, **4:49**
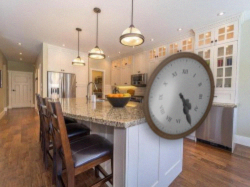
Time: **4:25**
